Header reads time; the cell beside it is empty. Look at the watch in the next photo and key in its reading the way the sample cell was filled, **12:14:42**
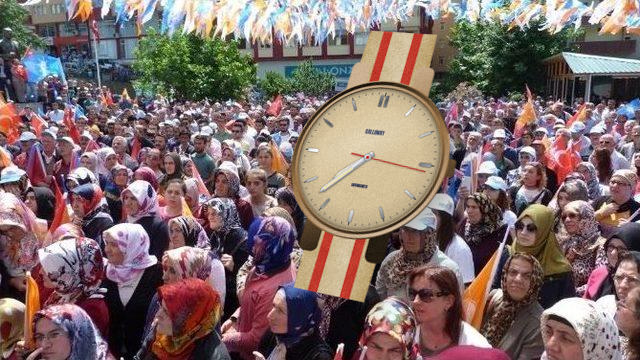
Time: **7:37:16**
